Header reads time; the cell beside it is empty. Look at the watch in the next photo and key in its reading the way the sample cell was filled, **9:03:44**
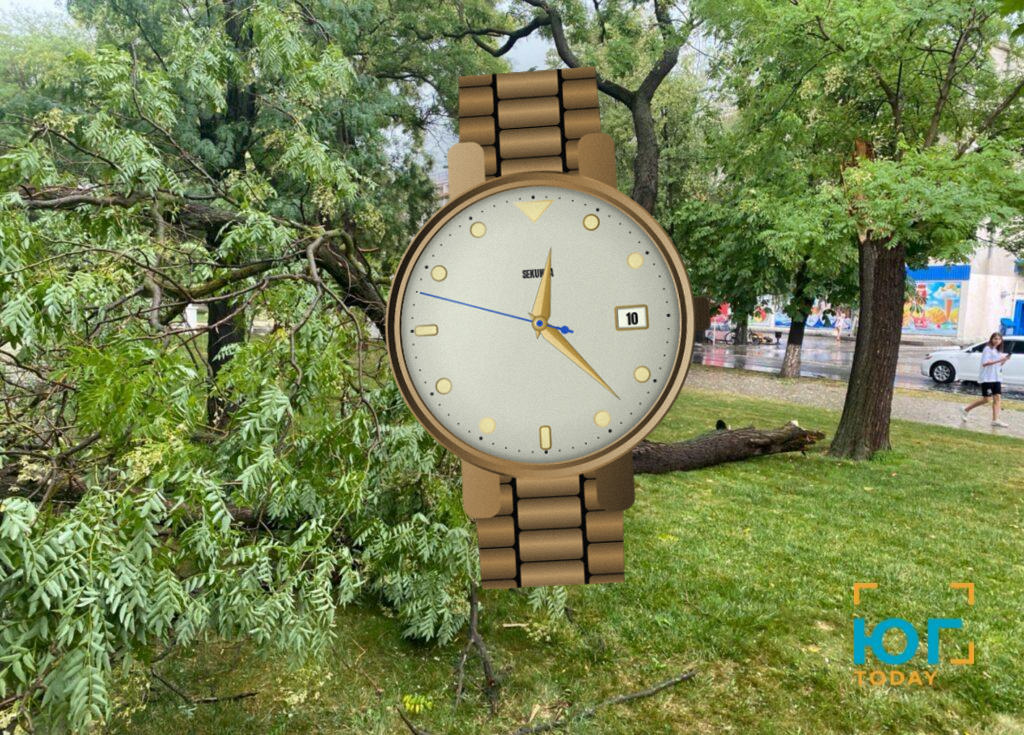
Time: **12:22:48**
